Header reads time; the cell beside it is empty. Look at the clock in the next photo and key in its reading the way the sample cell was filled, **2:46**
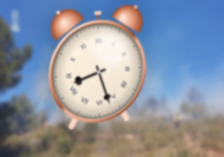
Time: **8:27**
